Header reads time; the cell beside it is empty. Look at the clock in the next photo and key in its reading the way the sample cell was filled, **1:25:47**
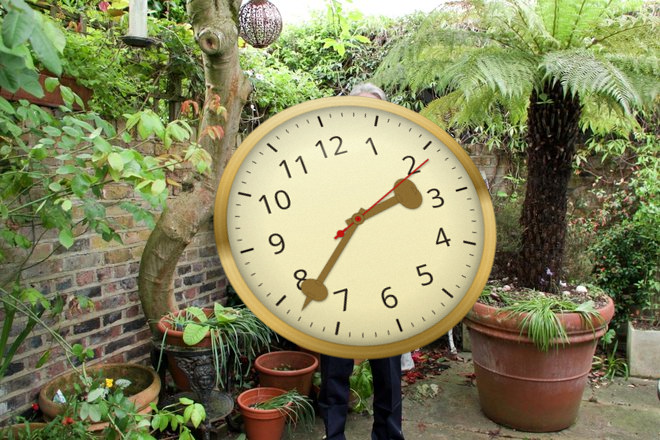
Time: **2:38:11**
